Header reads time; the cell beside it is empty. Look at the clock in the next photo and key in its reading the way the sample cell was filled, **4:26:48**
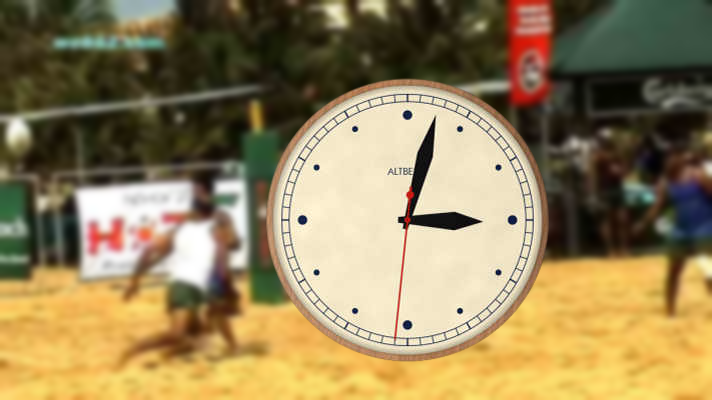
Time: **3:02:31**
